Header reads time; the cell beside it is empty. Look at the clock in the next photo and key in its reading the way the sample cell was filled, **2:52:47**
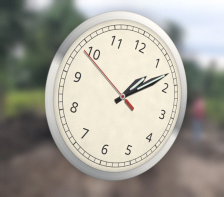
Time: **1:07:49**
